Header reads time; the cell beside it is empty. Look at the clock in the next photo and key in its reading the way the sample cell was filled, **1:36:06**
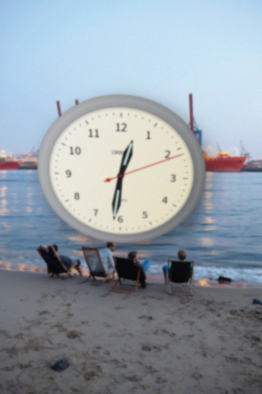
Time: **12:31:11**
